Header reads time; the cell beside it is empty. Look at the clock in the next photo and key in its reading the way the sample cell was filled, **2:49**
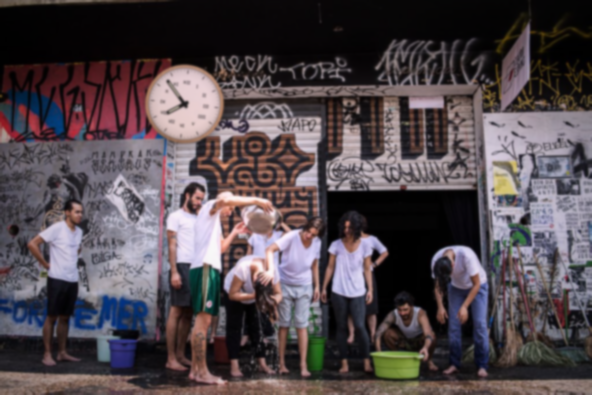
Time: **7:53**
